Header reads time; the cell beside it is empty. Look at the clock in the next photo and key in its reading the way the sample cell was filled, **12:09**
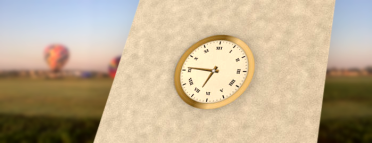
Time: **6:46**
